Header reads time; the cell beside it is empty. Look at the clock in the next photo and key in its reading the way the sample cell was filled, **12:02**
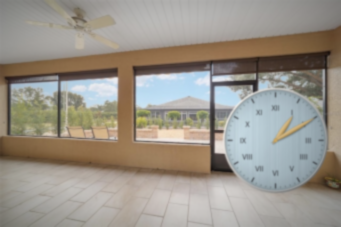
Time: **1:10**
